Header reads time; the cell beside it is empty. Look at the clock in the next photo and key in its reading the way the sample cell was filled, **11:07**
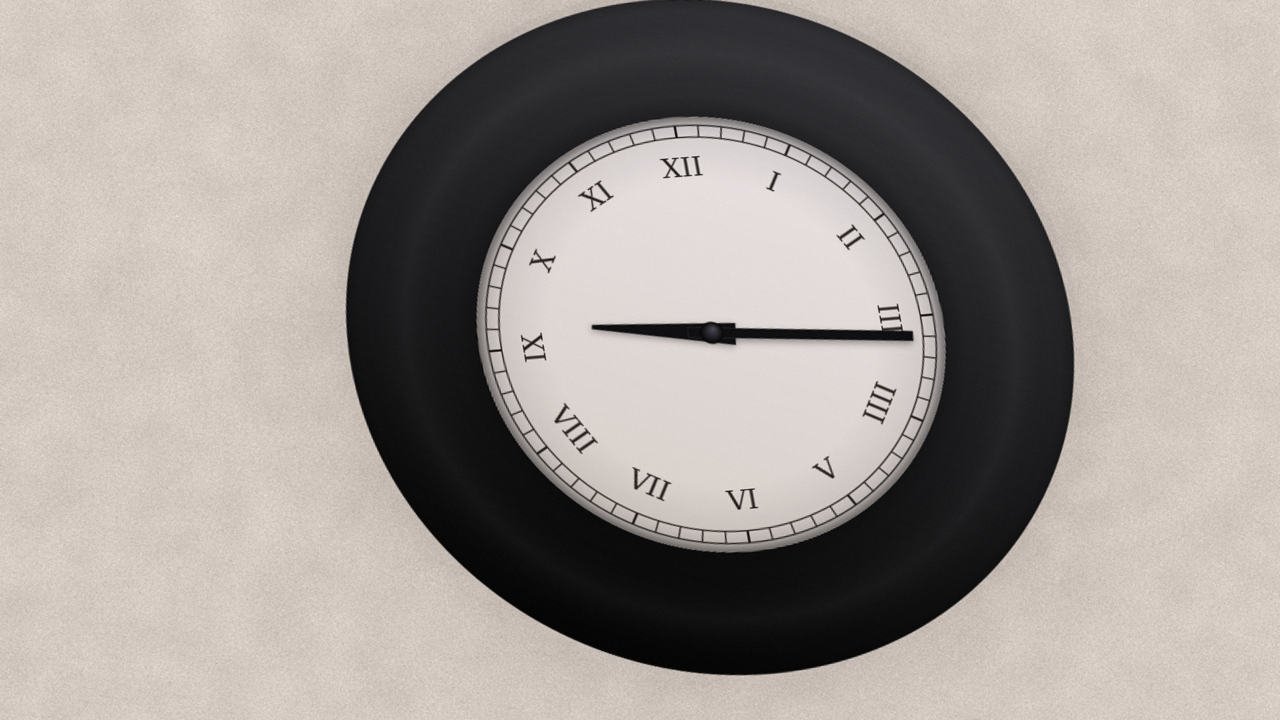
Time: **9:16**
